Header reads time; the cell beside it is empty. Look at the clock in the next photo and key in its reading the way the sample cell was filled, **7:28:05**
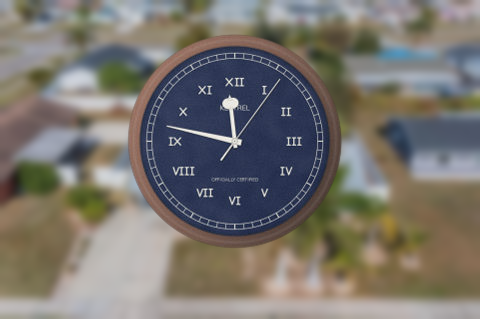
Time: **11:47:06**
